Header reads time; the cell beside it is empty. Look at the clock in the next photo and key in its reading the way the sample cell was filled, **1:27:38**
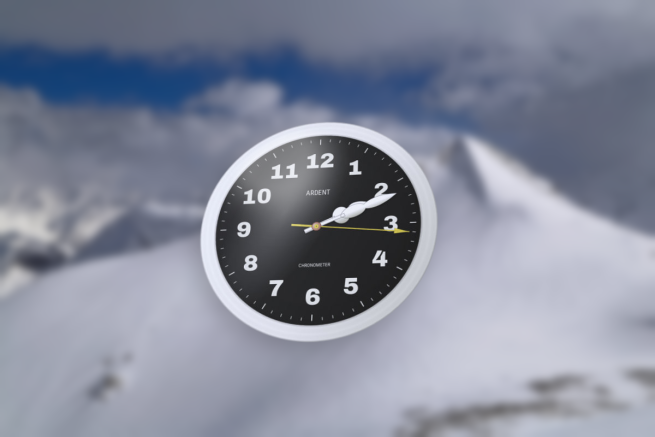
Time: **2:11:16**
